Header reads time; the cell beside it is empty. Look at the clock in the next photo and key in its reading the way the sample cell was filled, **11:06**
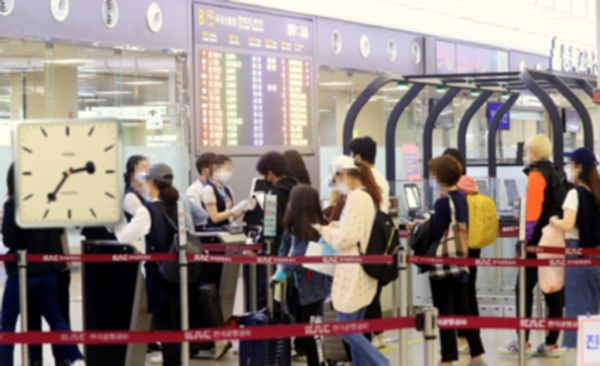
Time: **2:36**
